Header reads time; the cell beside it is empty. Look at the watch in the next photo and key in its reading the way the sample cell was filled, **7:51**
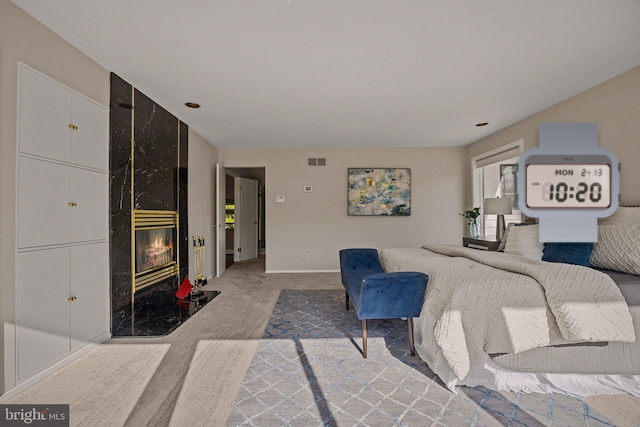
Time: **10:20**
